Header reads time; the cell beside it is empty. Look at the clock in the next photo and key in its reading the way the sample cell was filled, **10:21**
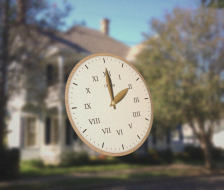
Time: **2:00**
